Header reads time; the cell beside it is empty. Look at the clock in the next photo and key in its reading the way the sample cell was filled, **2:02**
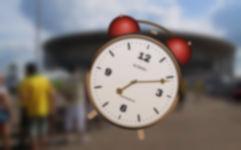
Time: **7:11**
